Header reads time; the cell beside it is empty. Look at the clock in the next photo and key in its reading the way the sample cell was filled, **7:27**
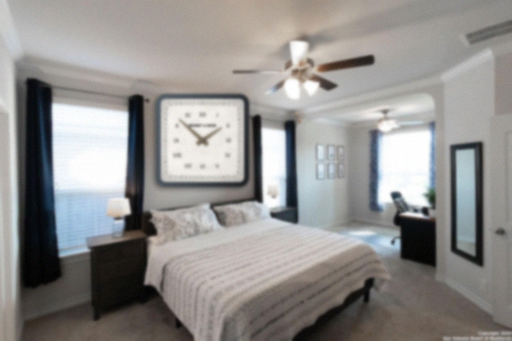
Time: **1:52**
